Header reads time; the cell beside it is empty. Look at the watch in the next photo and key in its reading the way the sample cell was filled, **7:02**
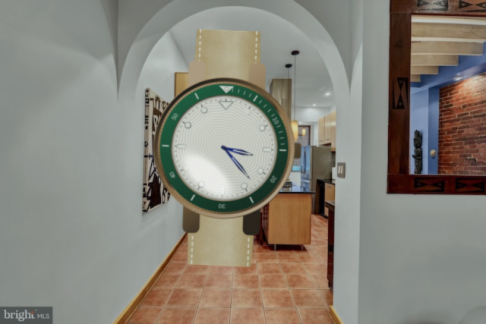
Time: **3:23**
